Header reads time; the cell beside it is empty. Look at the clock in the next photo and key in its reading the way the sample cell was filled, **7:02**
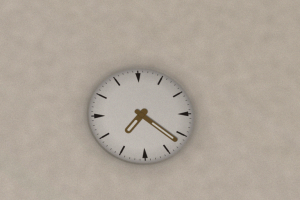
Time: **7:22**
